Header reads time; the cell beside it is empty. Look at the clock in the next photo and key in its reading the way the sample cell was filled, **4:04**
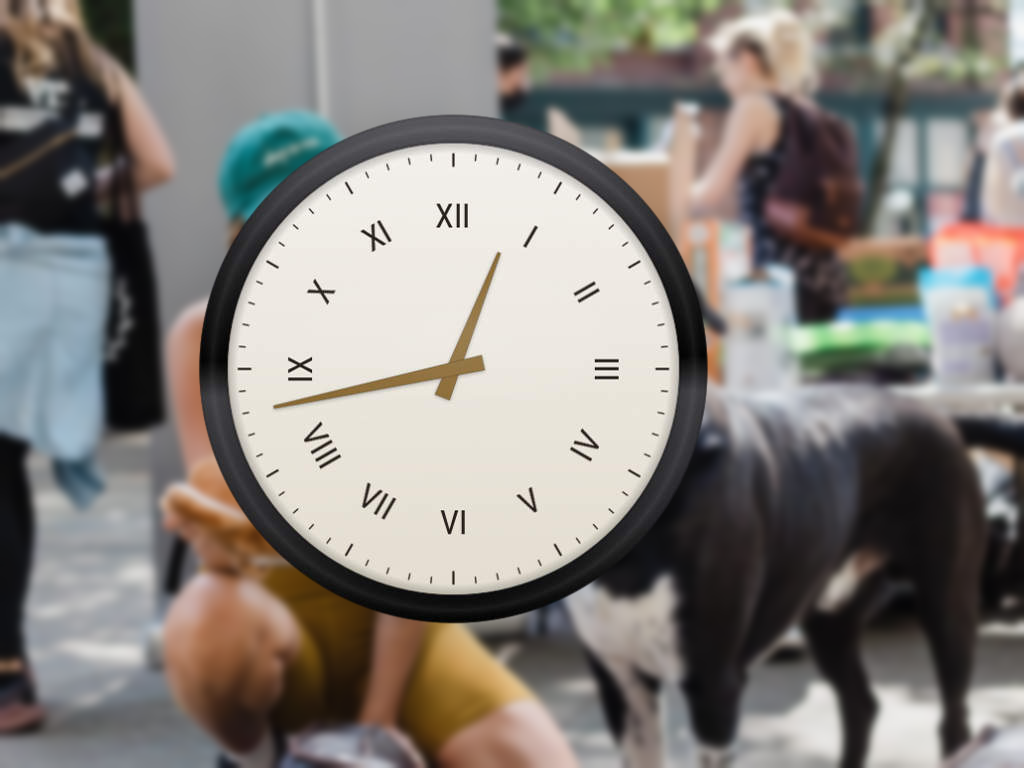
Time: **12:43**
